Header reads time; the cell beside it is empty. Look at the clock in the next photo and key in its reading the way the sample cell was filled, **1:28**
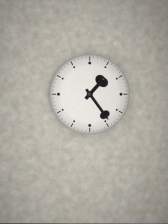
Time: **1:24**
